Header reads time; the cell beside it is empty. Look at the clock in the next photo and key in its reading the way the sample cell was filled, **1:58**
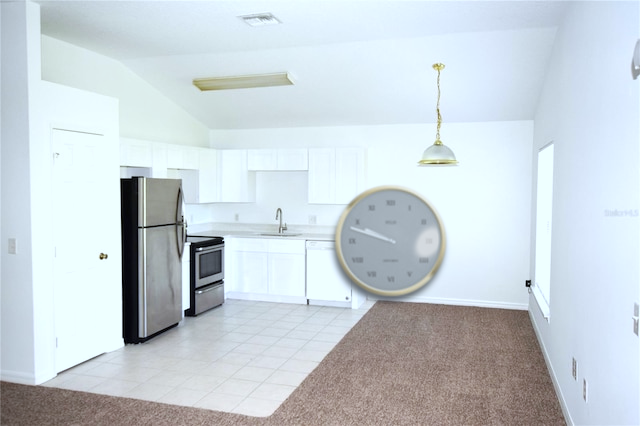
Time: **9:48**
